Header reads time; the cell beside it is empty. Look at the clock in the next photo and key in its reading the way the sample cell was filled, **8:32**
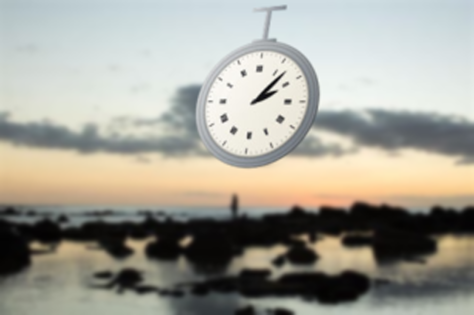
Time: **2:07**
